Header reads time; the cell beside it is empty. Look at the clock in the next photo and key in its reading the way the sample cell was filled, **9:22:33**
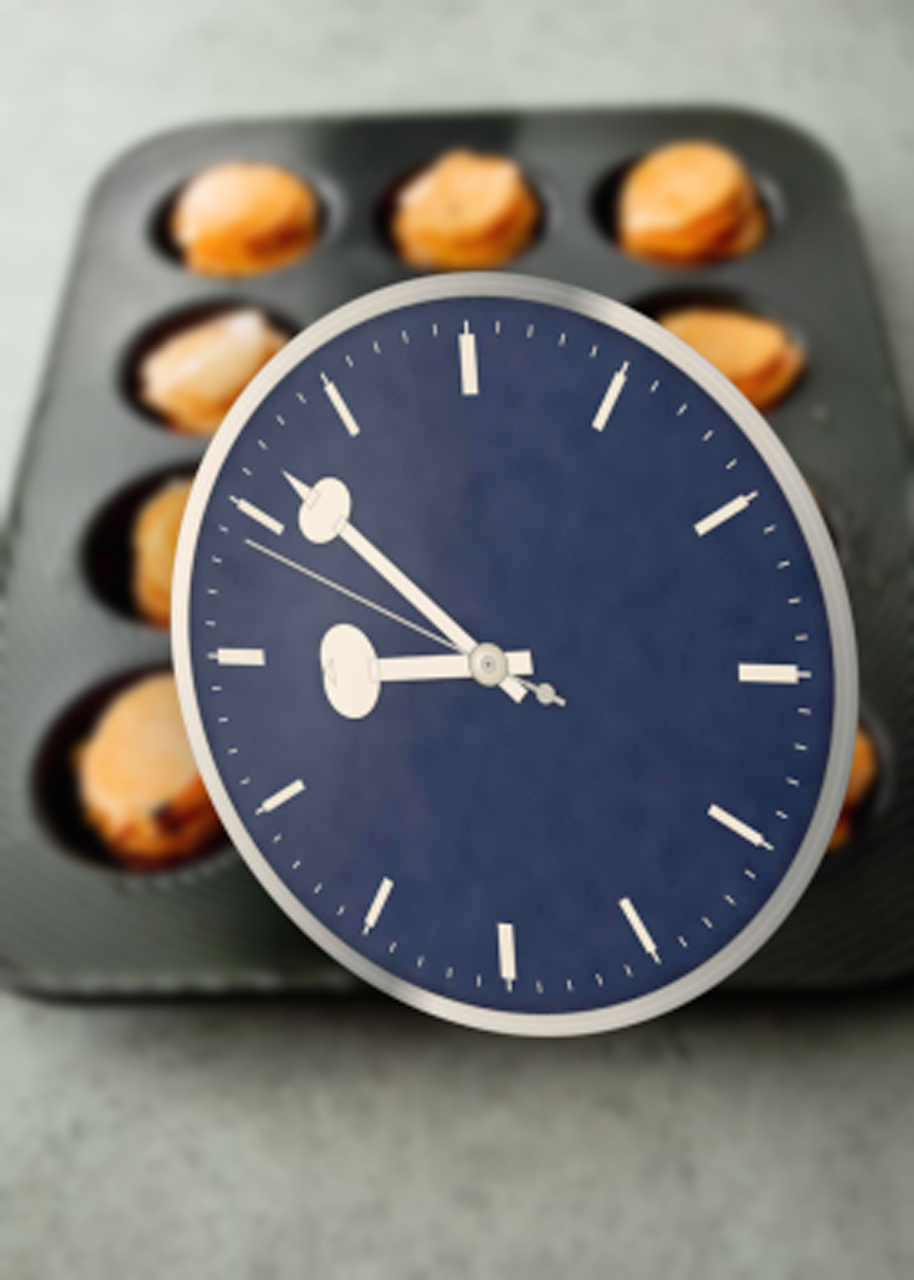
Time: **8:51:49**
